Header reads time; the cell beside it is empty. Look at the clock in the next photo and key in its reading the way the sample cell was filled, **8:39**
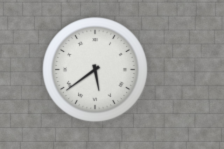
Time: **5:39**
